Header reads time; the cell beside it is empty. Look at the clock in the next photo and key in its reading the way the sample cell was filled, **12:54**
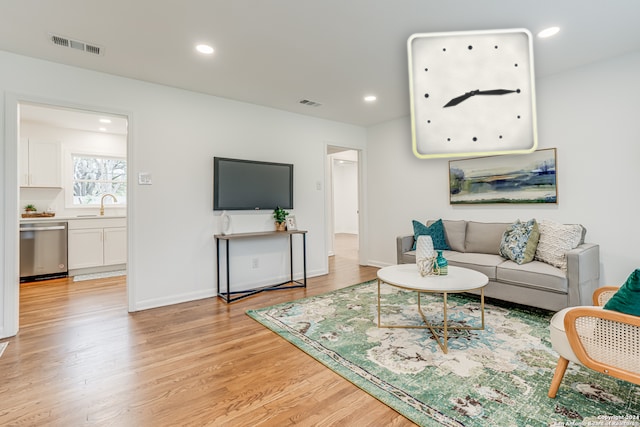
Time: **8:15**
